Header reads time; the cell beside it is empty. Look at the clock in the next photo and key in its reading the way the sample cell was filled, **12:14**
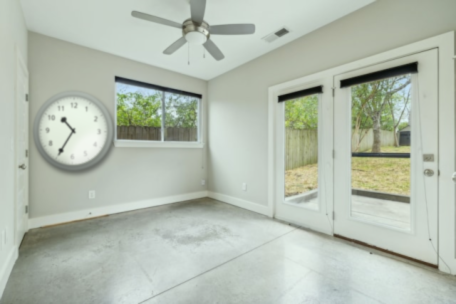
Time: **10:35**
